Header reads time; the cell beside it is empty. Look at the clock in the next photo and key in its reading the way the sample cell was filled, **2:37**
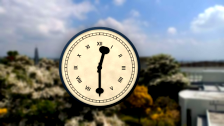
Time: **12:30**
